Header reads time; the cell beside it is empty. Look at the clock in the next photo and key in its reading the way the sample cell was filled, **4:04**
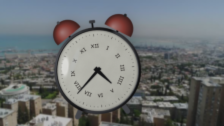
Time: **4:38**
